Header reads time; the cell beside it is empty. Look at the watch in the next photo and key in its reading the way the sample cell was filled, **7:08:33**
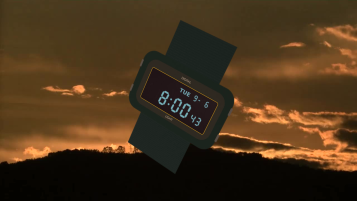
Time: **8:00:43**
